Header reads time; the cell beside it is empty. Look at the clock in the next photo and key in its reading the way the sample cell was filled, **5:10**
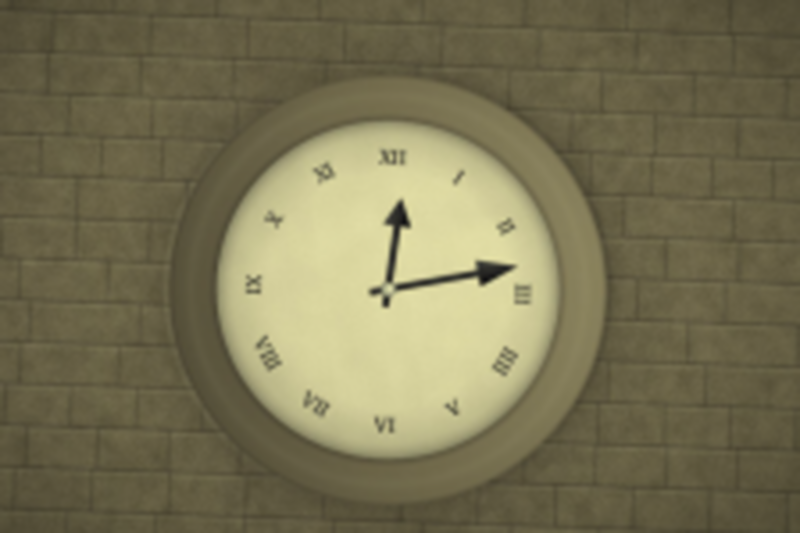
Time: **12:13**
